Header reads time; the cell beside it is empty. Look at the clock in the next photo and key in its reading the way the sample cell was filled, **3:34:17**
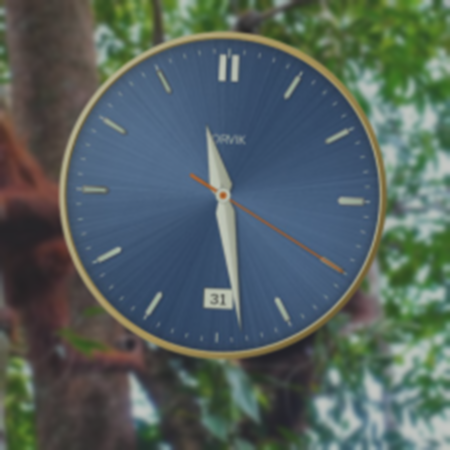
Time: **11:28:20**
